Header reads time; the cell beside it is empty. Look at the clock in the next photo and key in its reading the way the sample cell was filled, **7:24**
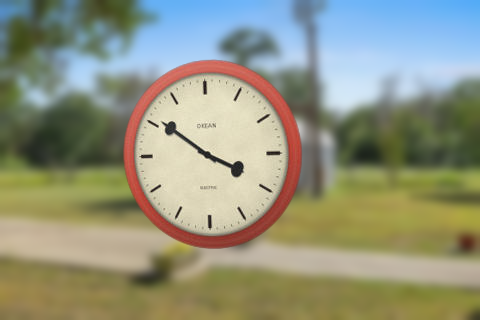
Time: **3:51**
